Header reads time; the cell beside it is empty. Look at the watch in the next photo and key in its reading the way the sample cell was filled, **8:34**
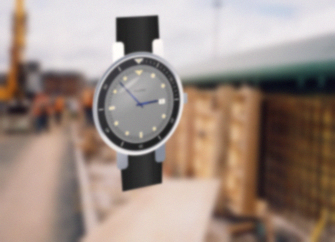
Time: **2:53**
